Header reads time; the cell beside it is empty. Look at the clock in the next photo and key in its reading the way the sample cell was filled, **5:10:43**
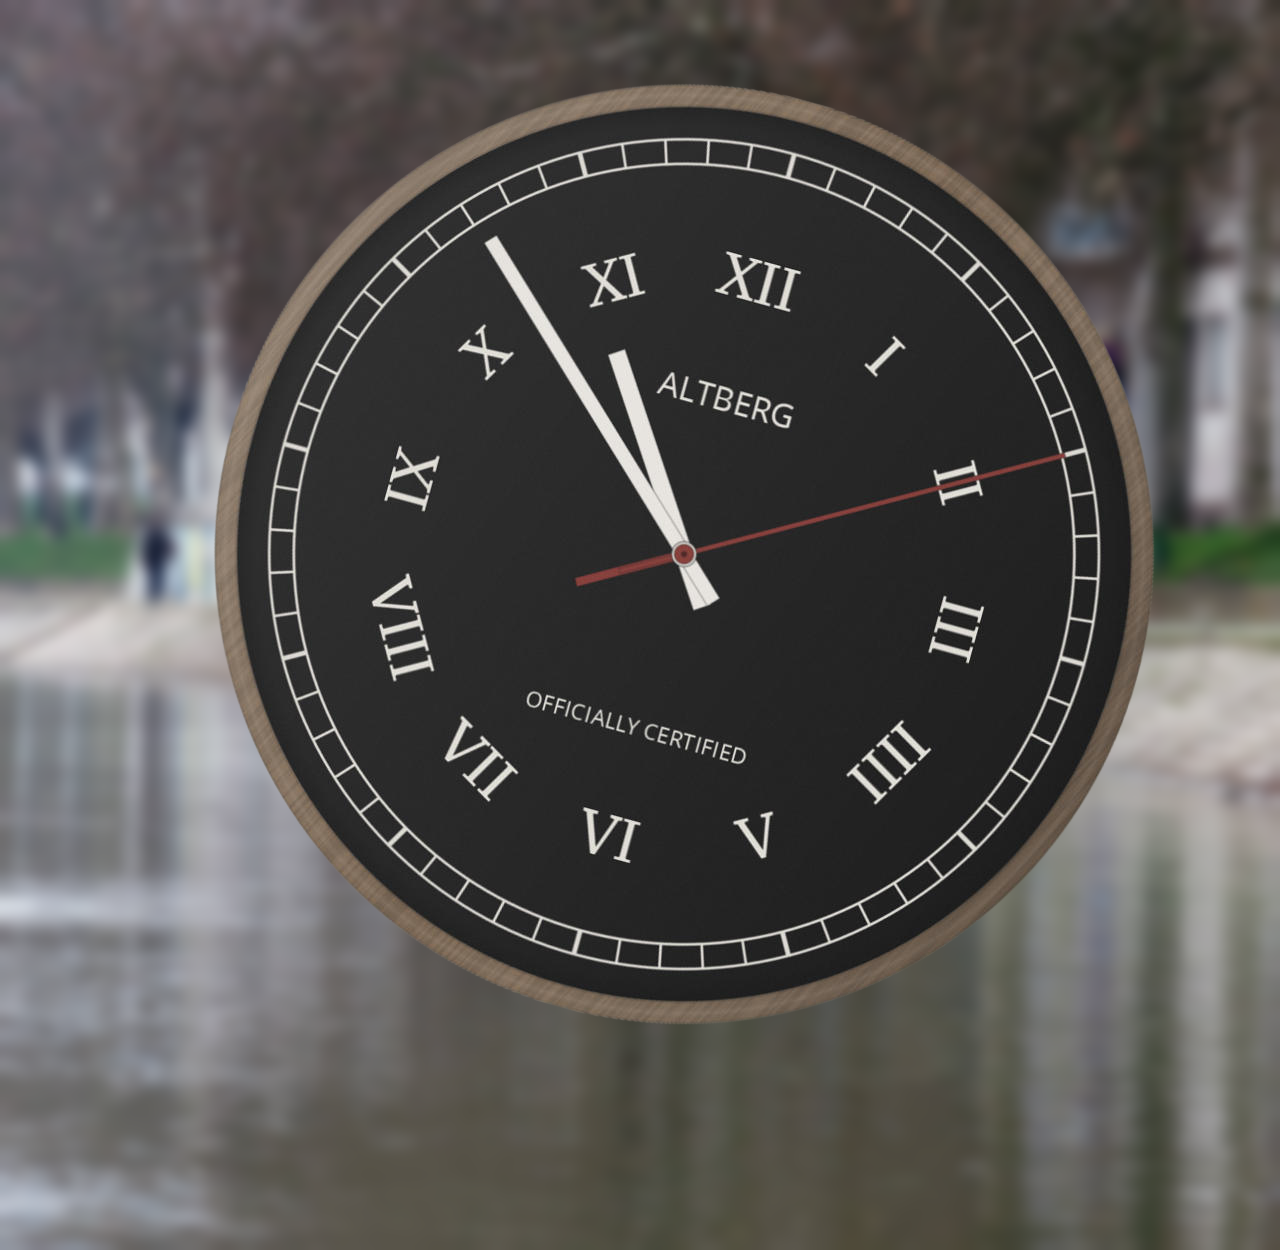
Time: **10:52:10**
